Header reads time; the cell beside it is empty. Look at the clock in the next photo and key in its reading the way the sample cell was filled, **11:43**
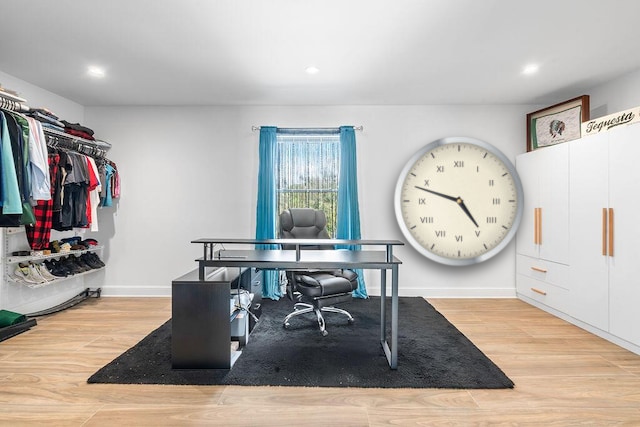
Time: **4:48**
